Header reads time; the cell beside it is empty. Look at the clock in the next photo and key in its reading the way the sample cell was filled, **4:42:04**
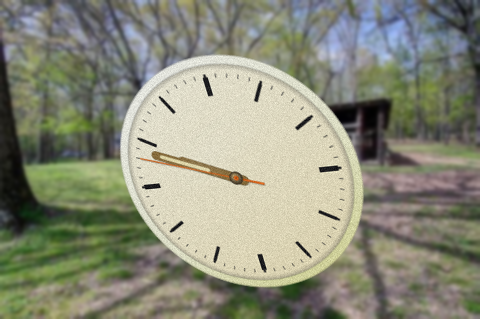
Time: **9:48:48**
